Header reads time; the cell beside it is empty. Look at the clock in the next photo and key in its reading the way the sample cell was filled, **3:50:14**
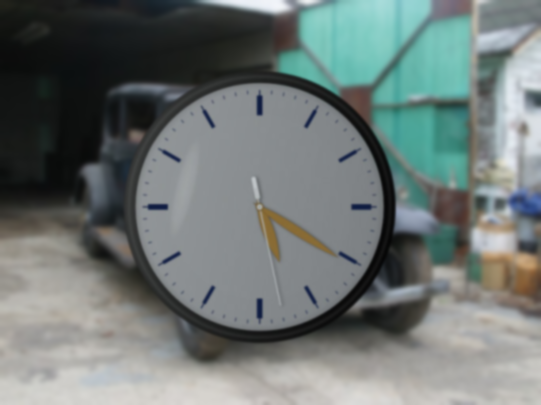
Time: **5:20:28**
